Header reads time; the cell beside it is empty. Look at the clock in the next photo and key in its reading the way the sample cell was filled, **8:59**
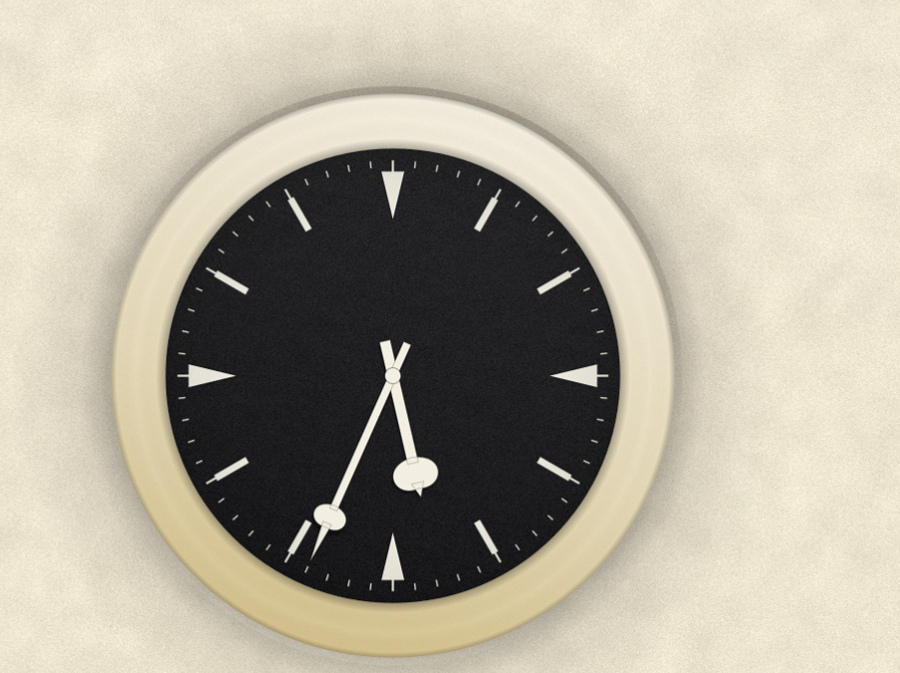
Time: **5:34**
